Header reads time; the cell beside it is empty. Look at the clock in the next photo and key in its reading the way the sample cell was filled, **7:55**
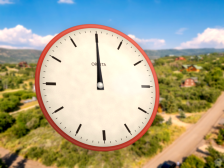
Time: **12:00**
